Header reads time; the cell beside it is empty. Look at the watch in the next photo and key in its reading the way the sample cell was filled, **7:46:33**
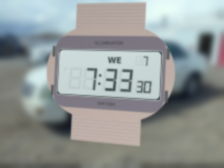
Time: **7:33:30**
